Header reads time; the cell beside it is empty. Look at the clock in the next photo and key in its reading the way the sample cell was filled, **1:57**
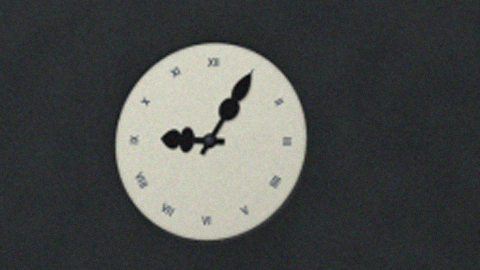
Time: **9:05**
